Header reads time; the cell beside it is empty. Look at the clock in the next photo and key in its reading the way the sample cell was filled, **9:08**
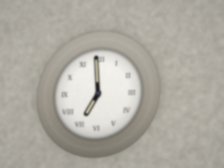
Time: **6:59**
